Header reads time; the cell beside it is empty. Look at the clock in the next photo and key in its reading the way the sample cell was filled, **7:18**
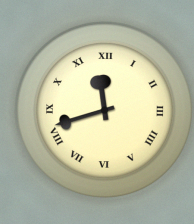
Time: **11:42**
